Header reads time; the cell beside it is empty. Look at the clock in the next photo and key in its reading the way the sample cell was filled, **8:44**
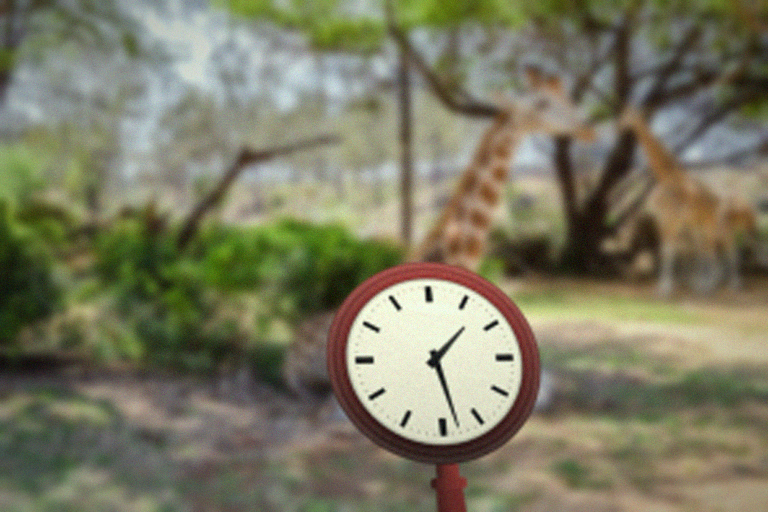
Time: **1:28**
